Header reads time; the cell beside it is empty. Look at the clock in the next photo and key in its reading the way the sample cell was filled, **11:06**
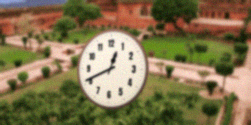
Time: **12:41**
